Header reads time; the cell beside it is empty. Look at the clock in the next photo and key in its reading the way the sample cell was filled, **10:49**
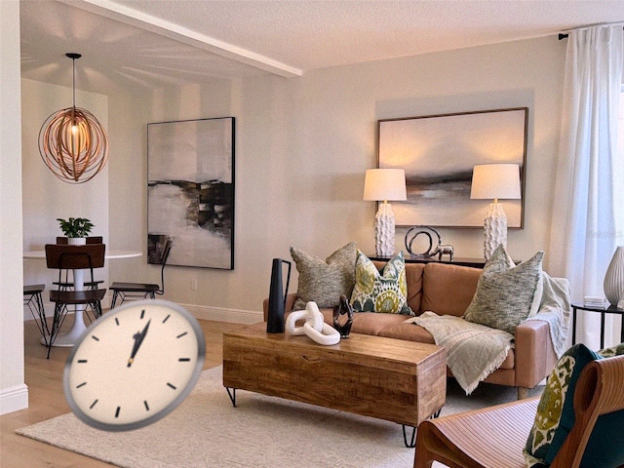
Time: **12:02**
